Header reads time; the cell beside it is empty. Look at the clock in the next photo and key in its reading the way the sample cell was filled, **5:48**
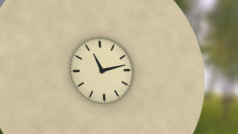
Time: **11:13**
